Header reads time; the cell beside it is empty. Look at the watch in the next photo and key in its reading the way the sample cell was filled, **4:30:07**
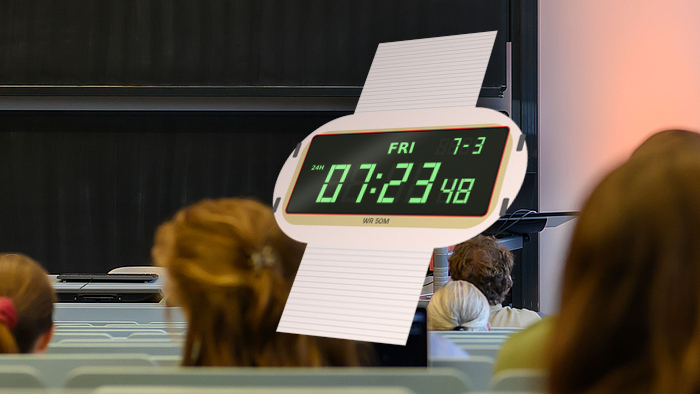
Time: **7:23:48**
